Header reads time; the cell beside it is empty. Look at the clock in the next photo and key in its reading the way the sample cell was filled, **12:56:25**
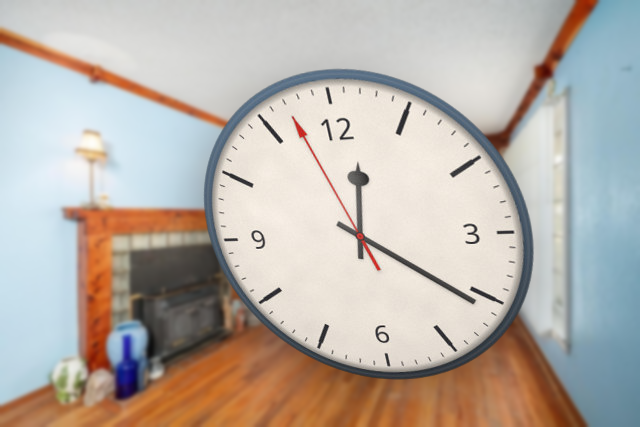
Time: **12:20:57**
